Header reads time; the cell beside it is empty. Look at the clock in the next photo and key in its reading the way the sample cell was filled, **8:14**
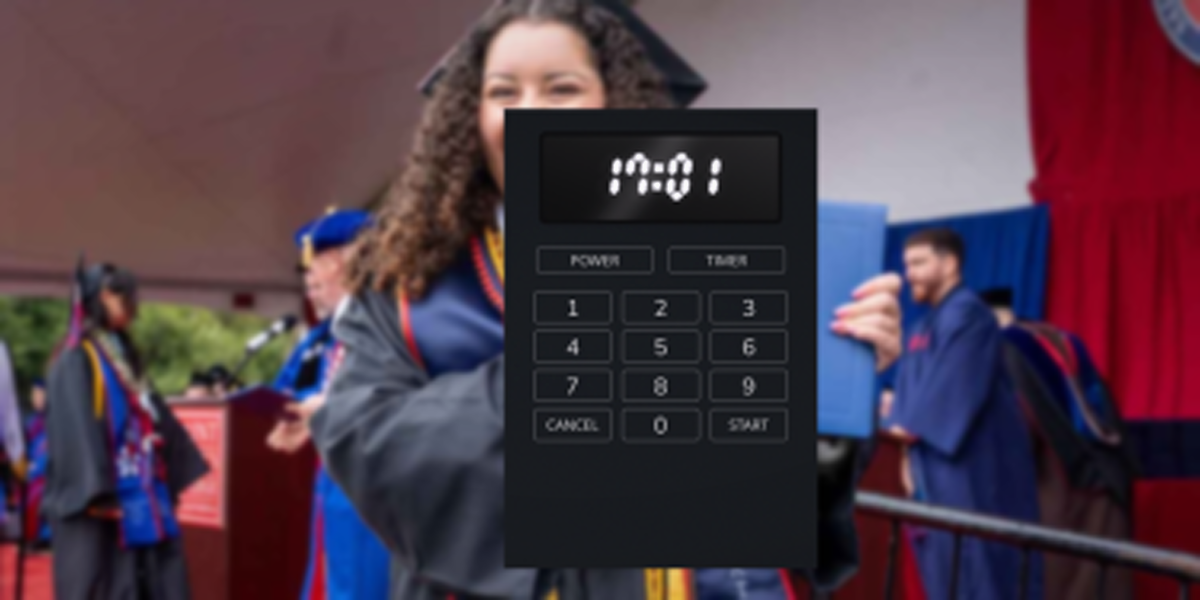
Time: **17:01**
